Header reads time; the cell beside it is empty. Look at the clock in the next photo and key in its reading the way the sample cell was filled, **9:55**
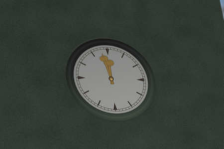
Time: **11:58**
